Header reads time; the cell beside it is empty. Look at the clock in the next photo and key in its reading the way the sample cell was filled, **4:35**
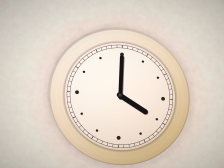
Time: **4:00**
